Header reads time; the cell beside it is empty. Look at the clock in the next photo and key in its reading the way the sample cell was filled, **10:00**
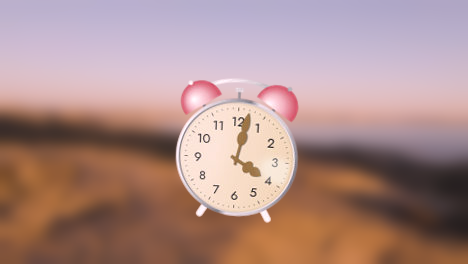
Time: **4:02**
